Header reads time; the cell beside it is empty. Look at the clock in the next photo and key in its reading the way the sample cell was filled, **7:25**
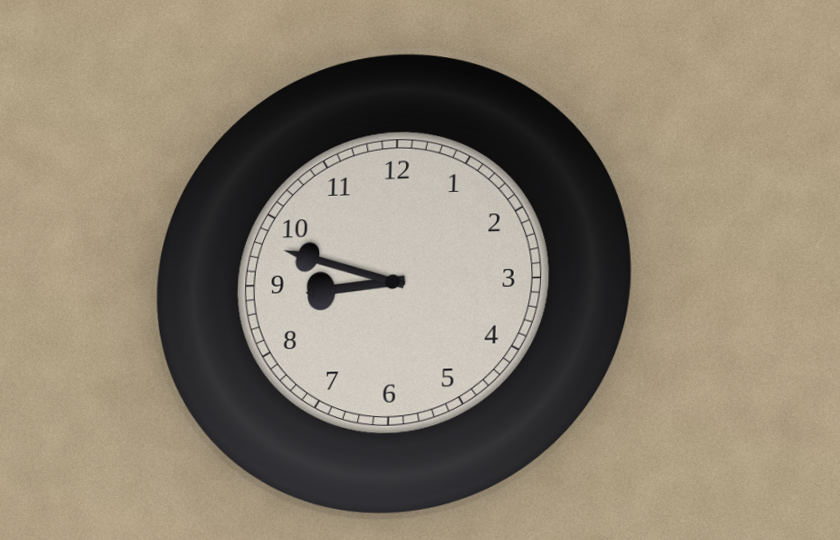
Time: **8:48**
